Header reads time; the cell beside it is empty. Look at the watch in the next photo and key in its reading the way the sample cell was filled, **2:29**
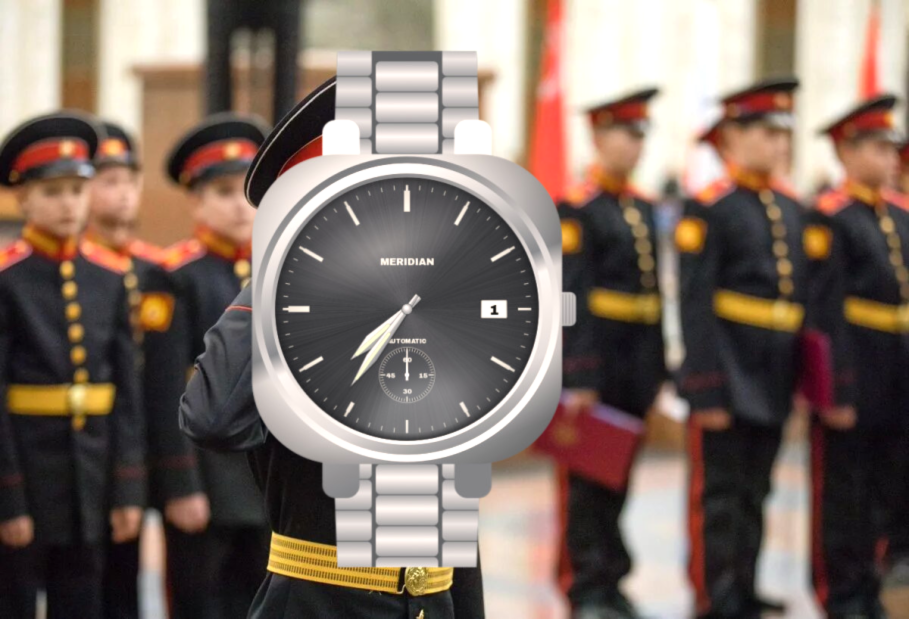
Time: **7:36**
